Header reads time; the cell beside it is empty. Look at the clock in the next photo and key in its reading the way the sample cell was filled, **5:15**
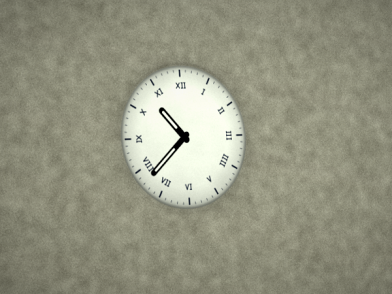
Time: **10:38**
